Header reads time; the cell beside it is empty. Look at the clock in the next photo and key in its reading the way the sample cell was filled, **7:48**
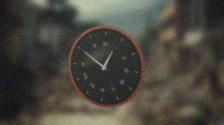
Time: **12:50**
